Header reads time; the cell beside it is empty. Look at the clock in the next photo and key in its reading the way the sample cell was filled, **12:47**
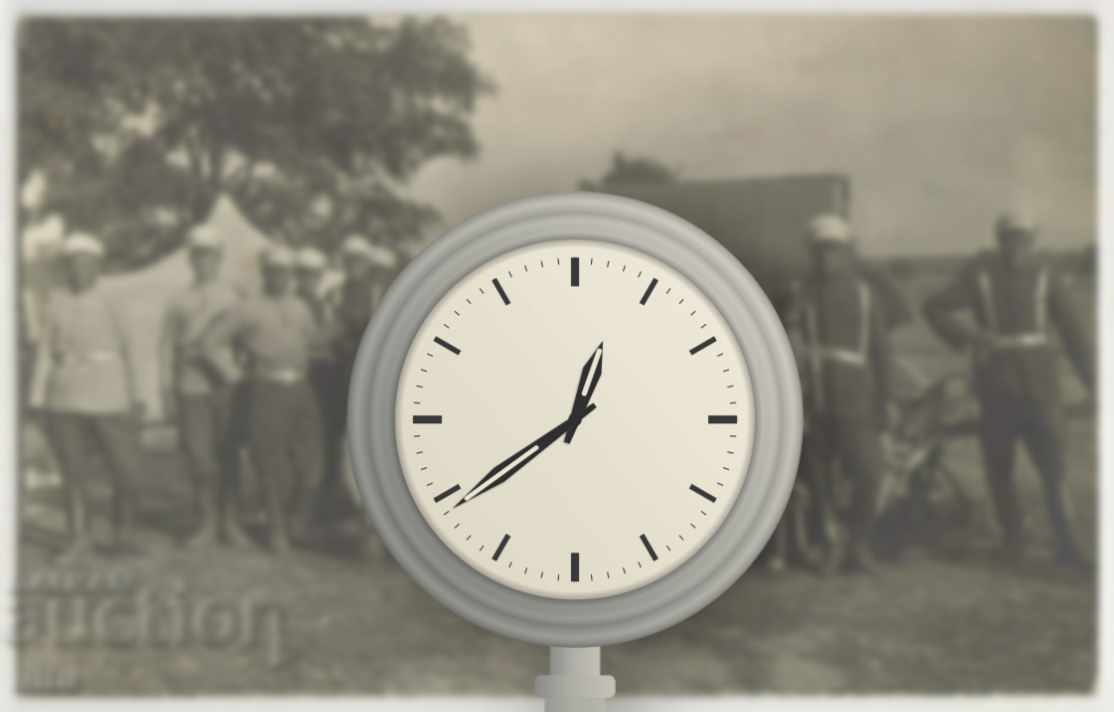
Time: **12:39**
